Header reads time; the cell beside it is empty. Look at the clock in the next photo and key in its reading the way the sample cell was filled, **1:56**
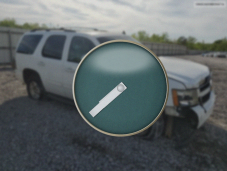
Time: **7:38**
